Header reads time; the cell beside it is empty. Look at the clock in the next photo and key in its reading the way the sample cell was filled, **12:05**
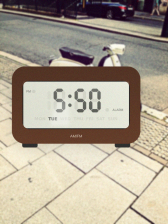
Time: **5:50**
